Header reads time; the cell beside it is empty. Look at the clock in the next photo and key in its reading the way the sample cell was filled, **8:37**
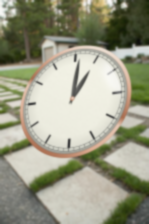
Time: **1:01**
